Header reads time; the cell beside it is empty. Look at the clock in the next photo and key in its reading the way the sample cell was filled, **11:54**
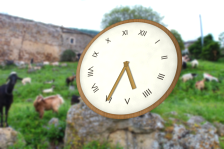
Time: **4:30**
